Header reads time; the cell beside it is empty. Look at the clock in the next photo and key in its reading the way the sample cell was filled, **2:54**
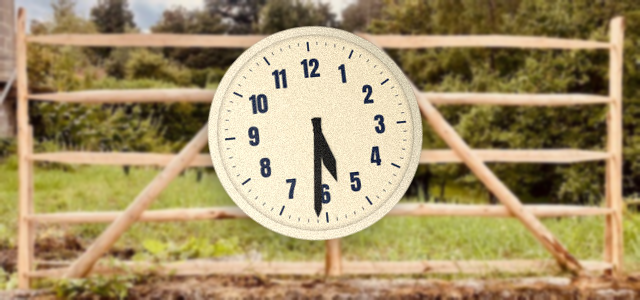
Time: **5:31**
